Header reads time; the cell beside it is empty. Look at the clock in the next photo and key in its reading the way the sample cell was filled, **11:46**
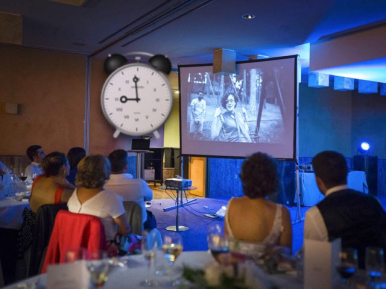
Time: **8:59**
